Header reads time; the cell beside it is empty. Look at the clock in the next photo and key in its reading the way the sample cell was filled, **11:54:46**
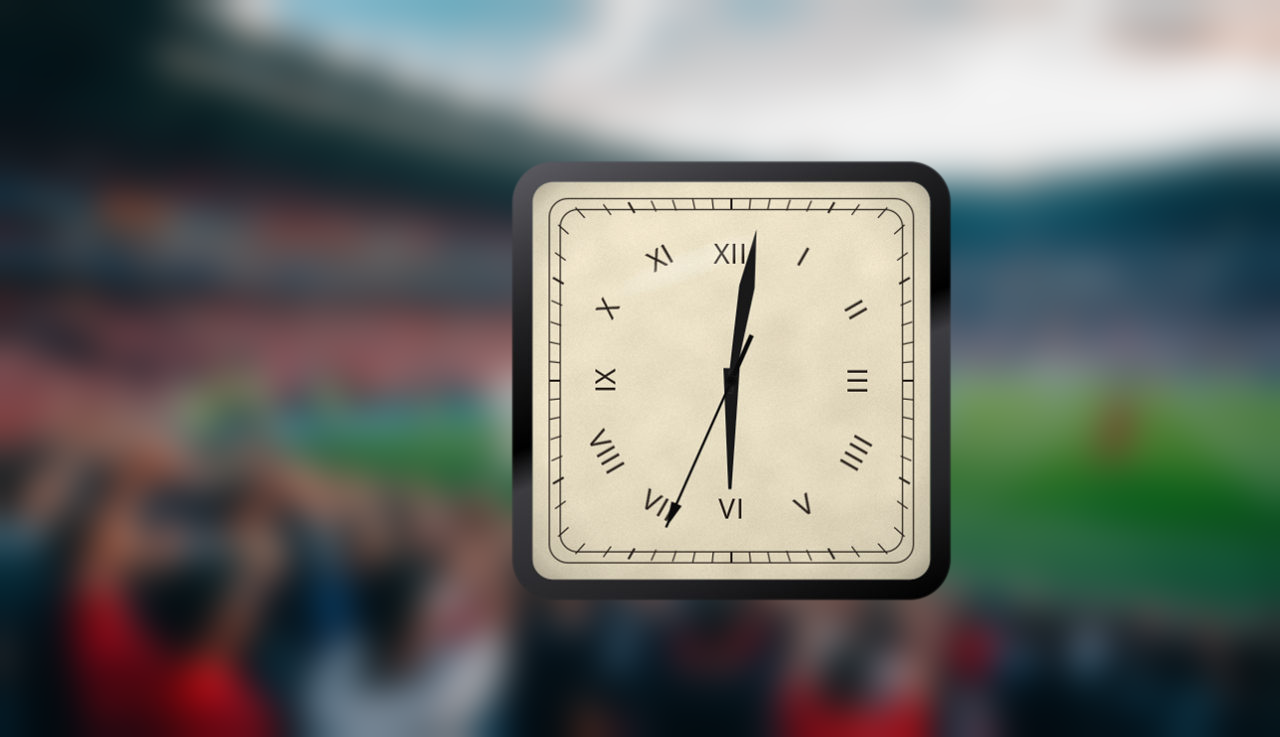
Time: **6:01:34**
